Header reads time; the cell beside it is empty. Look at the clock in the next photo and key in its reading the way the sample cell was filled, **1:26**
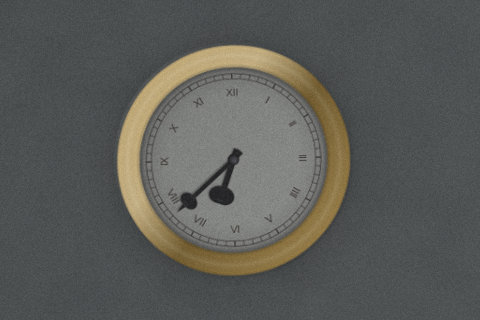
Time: **6:38**
